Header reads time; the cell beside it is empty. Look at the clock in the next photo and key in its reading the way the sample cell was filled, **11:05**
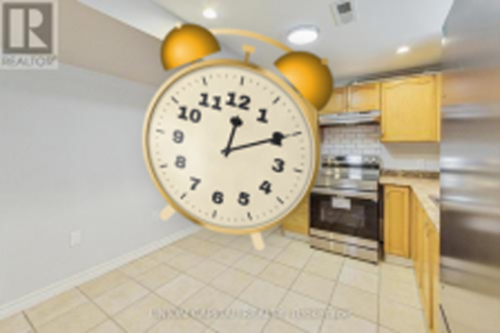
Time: **12:10**
